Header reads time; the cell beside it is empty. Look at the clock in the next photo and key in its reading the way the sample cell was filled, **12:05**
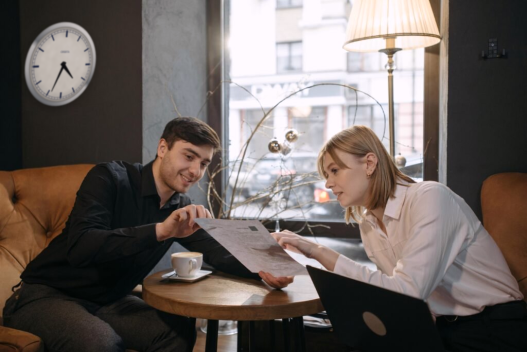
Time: **4:34**
